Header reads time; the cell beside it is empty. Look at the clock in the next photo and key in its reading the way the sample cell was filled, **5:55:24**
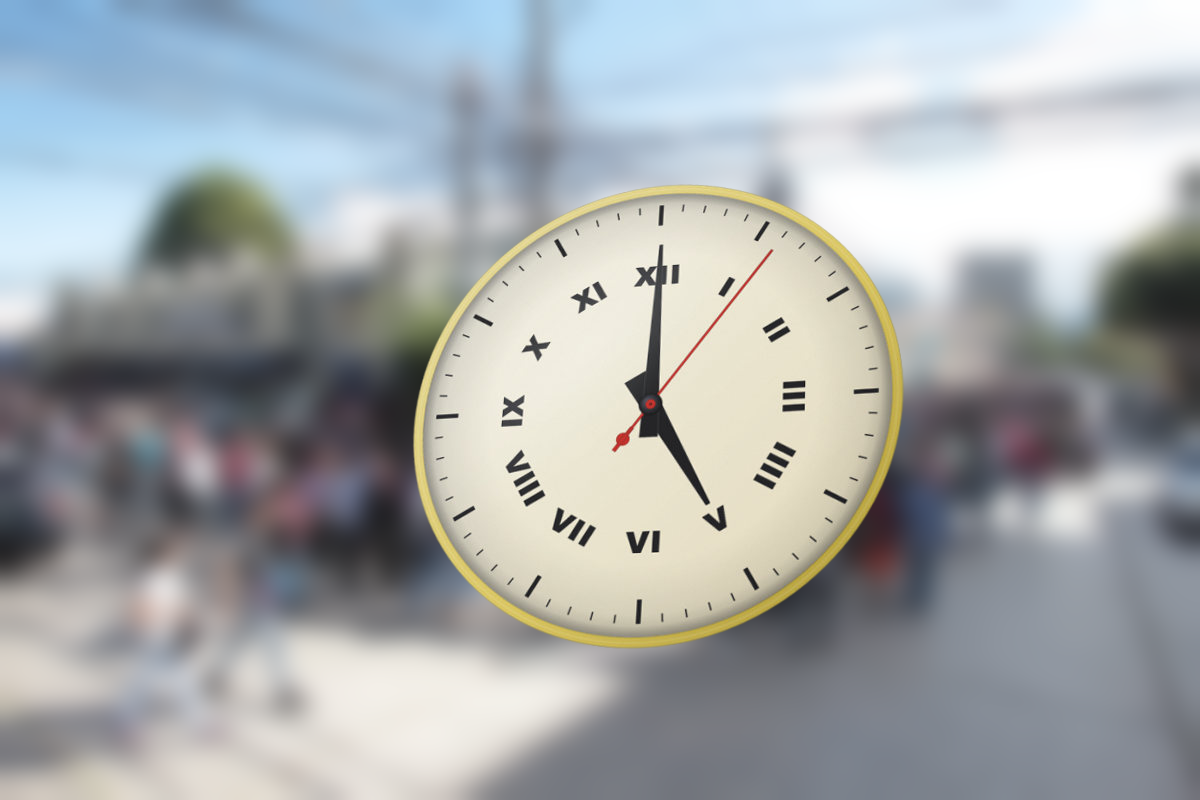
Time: **5:00:06**
